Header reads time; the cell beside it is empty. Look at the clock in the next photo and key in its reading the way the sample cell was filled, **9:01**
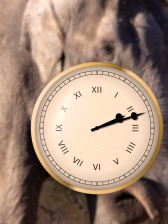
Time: **2:12**
